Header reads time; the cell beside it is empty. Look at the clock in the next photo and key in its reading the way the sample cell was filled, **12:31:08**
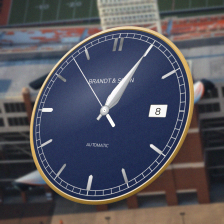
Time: **1:04:53**
